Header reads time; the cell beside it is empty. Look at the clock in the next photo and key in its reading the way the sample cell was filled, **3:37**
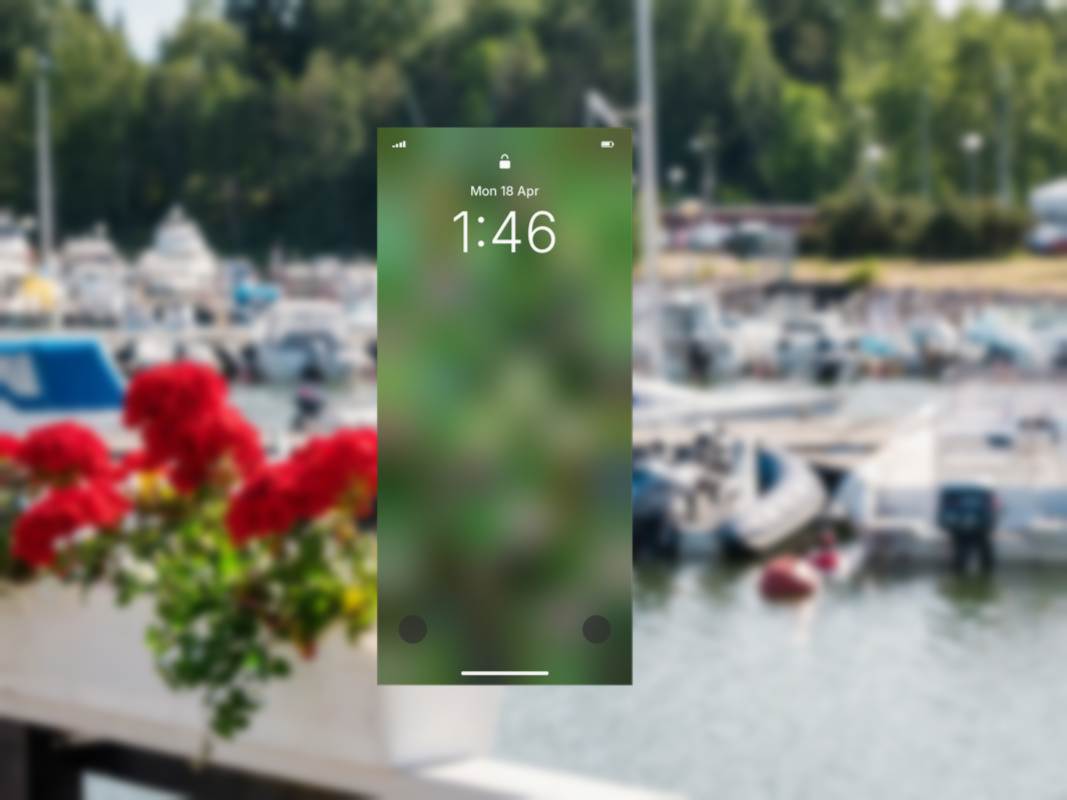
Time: **1:46**
